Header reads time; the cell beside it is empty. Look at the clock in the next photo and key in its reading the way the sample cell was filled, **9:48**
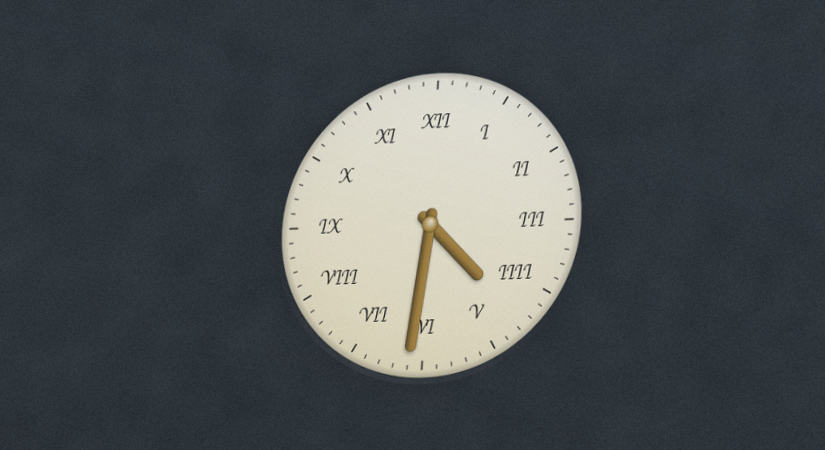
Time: **4:31**
